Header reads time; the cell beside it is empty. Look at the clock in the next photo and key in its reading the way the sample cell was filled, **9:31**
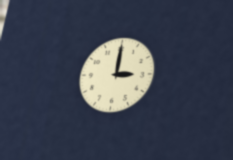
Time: **3:00**
